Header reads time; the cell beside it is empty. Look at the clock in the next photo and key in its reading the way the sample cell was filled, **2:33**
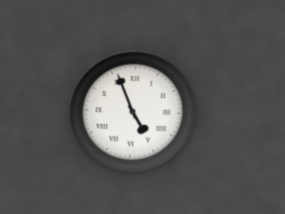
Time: **4:56**
